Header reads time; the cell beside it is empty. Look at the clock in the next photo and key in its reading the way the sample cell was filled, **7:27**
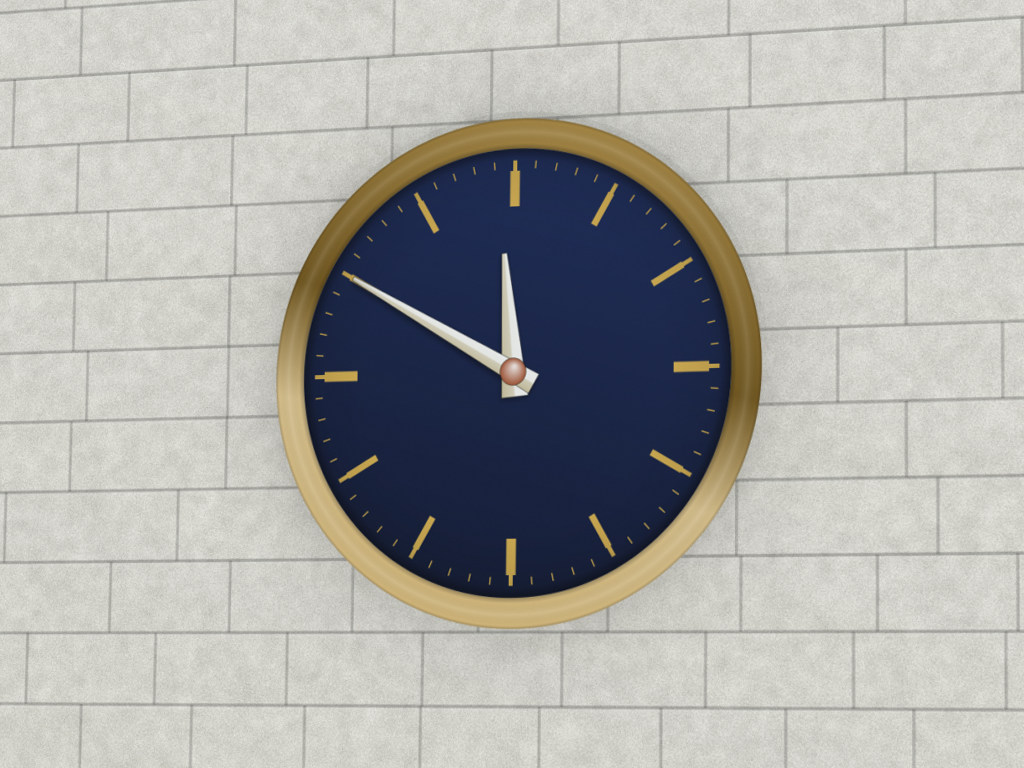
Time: **11:50**
